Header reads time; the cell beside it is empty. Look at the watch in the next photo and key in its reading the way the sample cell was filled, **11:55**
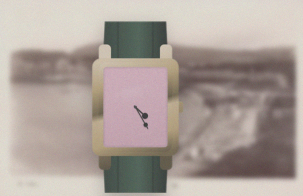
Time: **4:25**
